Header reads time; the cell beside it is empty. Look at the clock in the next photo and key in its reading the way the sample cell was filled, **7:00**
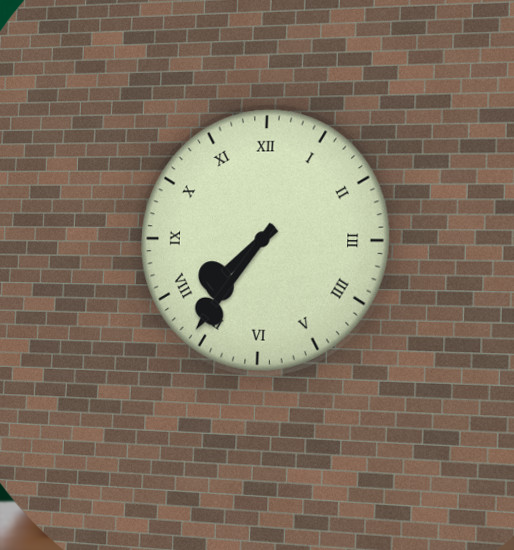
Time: **7:36**
